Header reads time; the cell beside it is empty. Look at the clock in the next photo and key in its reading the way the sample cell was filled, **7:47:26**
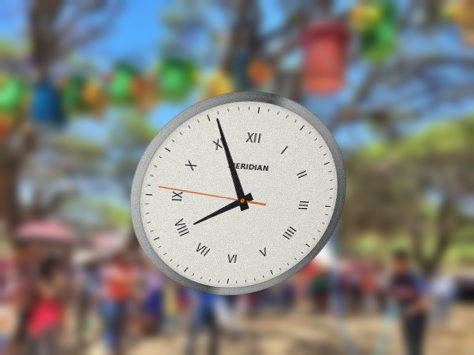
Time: **7:55:46**
